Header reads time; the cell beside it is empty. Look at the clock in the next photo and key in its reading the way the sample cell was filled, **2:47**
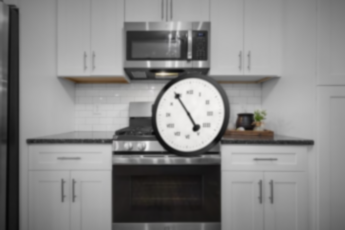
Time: **4:54**
